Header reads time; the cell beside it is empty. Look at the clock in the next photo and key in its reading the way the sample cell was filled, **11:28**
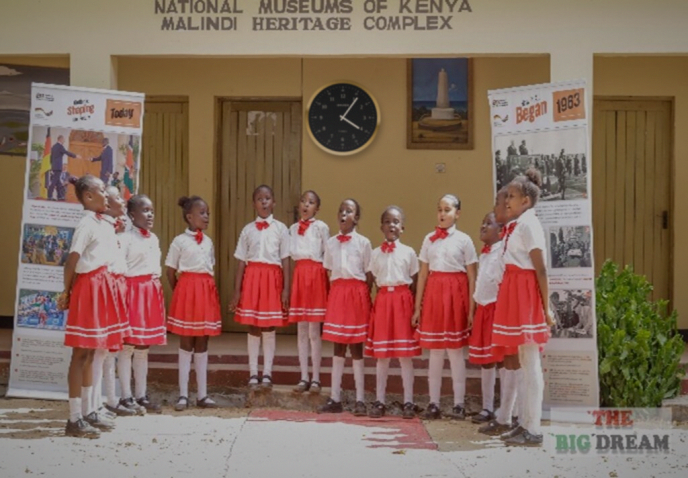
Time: **4:06**
